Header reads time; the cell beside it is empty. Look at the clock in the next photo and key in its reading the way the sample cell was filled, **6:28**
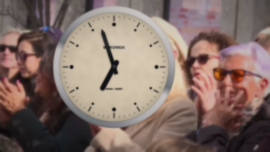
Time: **6:57**
